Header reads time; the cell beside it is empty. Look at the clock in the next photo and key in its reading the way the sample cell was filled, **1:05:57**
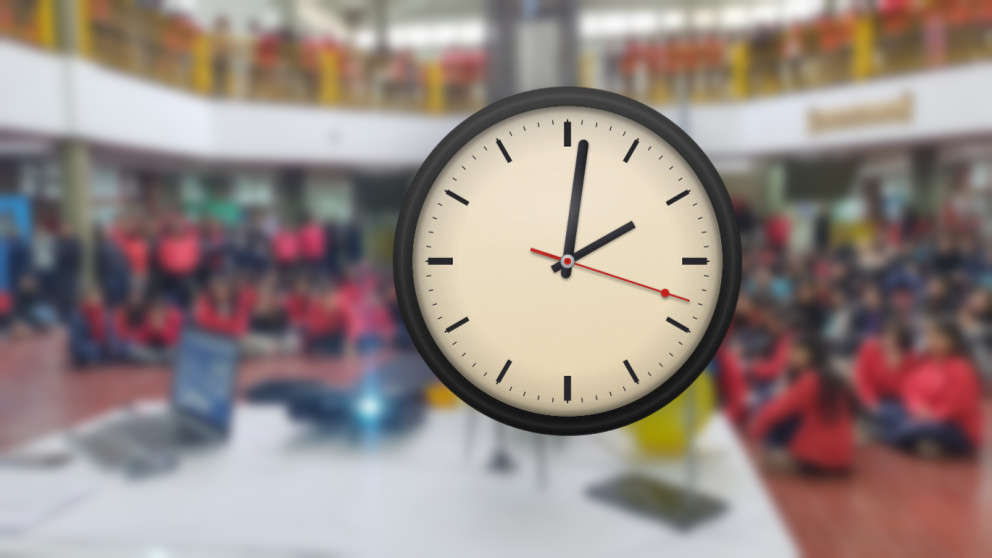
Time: **2:01:18**
